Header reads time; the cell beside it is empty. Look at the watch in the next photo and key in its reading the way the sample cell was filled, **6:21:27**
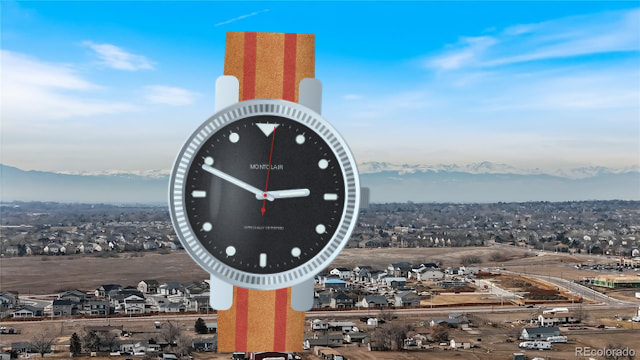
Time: **2:49:01**
